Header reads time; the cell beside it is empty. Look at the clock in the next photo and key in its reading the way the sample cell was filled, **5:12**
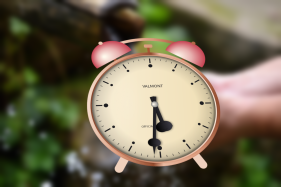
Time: **5:31**
